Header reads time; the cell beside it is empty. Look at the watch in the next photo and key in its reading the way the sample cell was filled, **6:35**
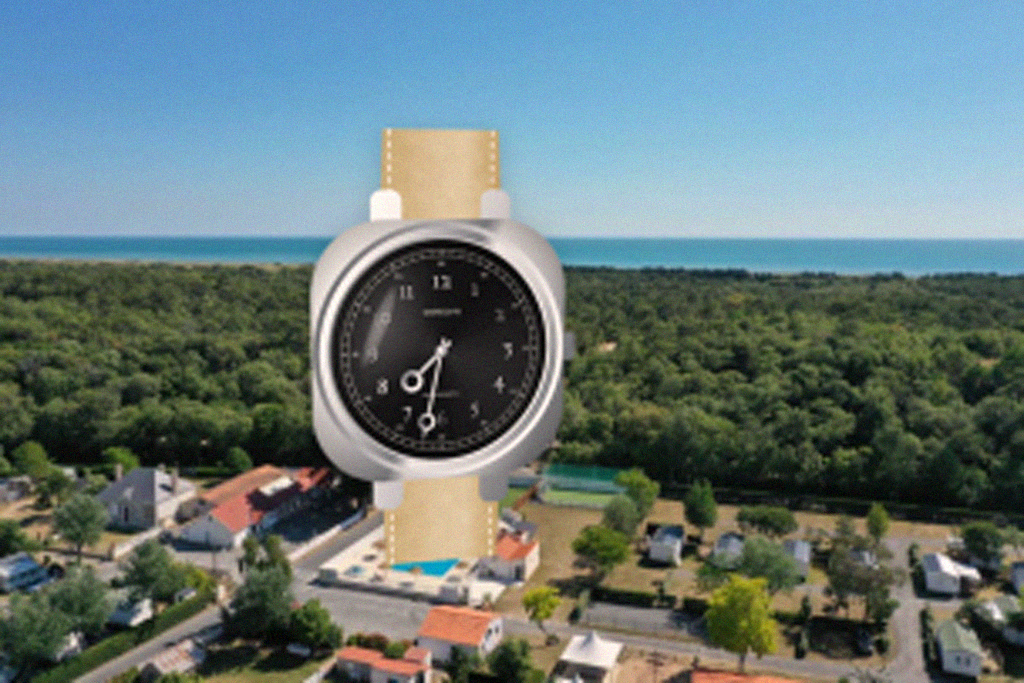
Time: **7:32**
